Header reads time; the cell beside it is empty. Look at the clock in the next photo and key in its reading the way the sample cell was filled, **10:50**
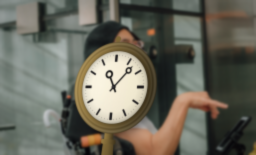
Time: **11:07**
